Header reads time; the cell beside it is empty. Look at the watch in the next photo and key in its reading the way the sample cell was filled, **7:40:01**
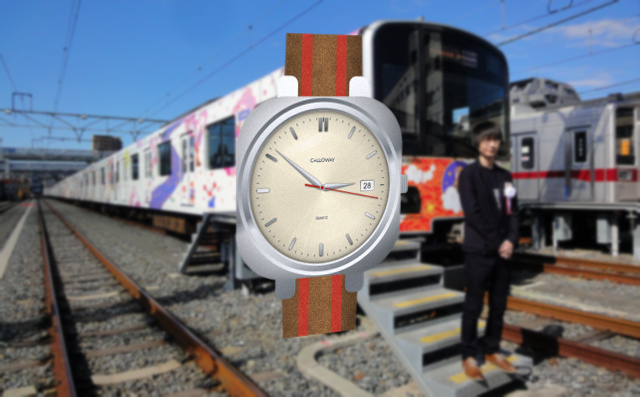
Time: **2:51:17**
